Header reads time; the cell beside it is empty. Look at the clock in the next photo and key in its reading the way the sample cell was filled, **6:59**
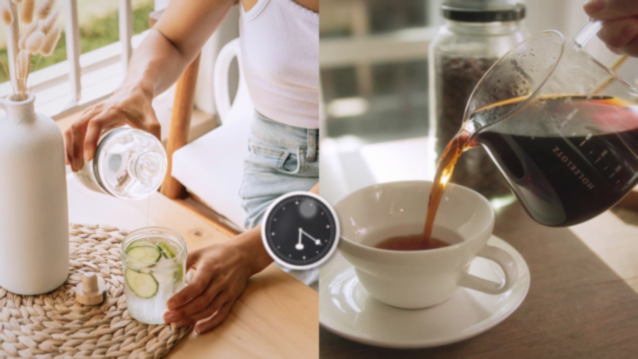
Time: **6:22**
